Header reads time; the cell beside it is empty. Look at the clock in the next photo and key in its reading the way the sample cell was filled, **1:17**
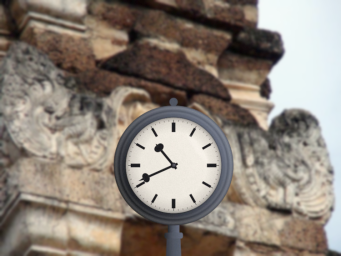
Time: **10:41**
